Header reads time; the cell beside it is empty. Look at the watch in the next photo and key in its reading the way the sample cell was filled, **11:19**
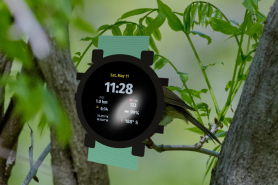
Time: **11:28**
